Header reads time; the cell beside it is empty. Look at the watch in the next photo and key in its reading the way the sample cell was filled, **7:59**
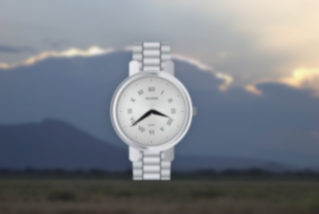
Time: **3:39**
